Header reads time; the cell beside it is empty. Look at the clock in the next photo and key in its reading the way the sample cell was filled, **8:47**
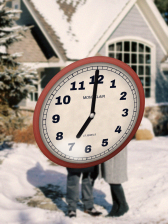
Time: **7:00**
